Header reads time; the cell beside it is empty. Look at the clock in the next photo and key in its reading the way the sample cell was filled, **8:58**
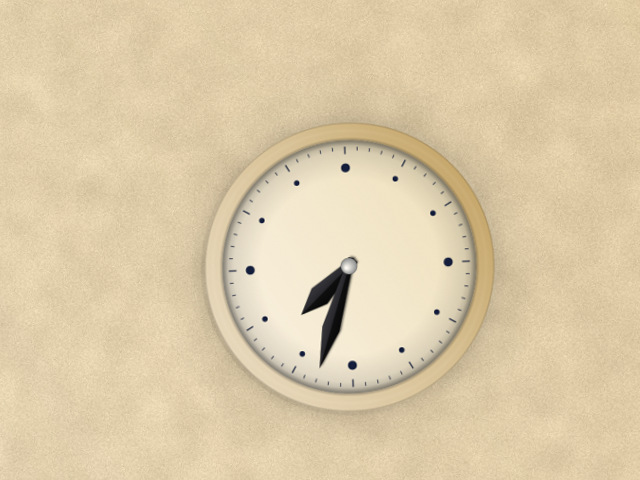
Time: **7:33**
